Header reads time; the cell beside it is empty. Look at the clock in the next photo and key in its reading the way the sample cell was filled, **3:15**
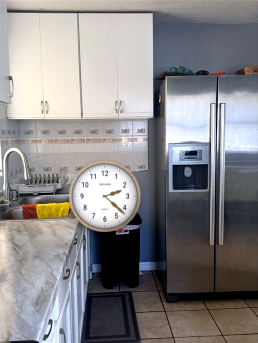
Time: **2:22**
